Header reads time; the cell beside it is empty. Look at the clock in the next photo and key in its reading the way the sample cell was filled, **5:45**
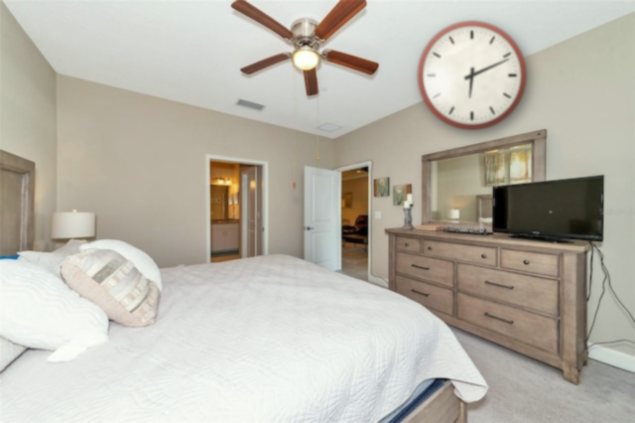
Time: **6:11**
